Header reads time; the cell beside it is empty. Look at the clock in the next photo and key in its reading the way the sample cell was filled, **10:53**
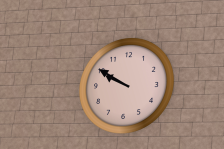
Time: **9:50**
